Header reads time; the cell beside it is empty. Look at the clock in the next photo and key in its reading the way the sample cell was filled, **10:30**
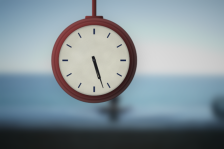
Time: **5:27**
